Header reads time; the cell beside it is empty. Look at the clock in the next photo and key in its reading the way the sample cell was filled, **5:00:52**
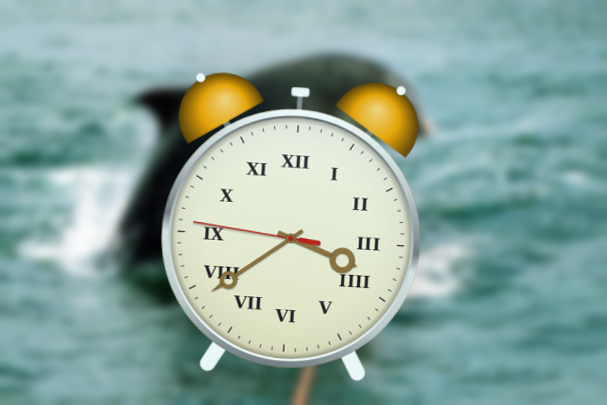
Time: **3:38:46**
